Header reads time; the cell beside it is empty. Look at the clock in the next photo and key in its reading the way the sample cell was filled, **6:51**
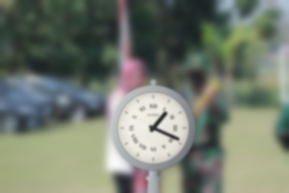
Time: **1:19**
